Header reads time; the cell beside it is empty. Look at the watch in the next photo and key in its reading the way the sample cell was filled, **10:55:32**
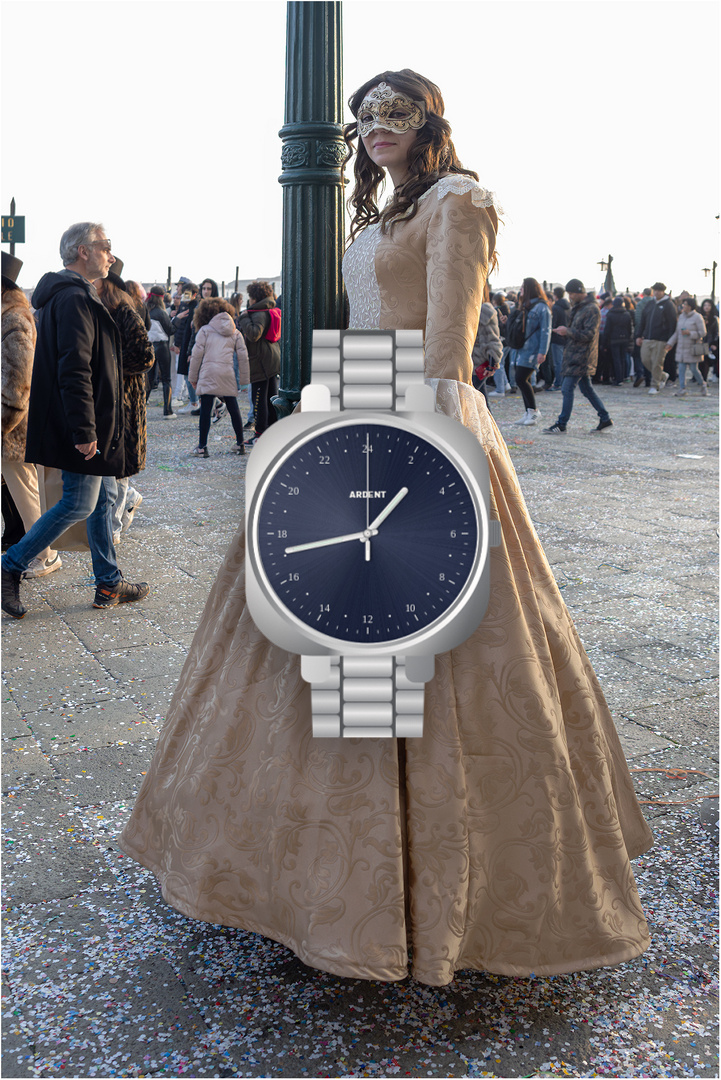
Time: **2:43:00**
